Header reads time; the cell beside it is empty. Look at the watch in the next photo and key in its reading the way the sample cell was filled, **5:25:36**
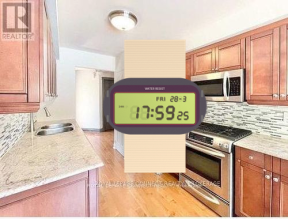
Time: **17:59:25**
